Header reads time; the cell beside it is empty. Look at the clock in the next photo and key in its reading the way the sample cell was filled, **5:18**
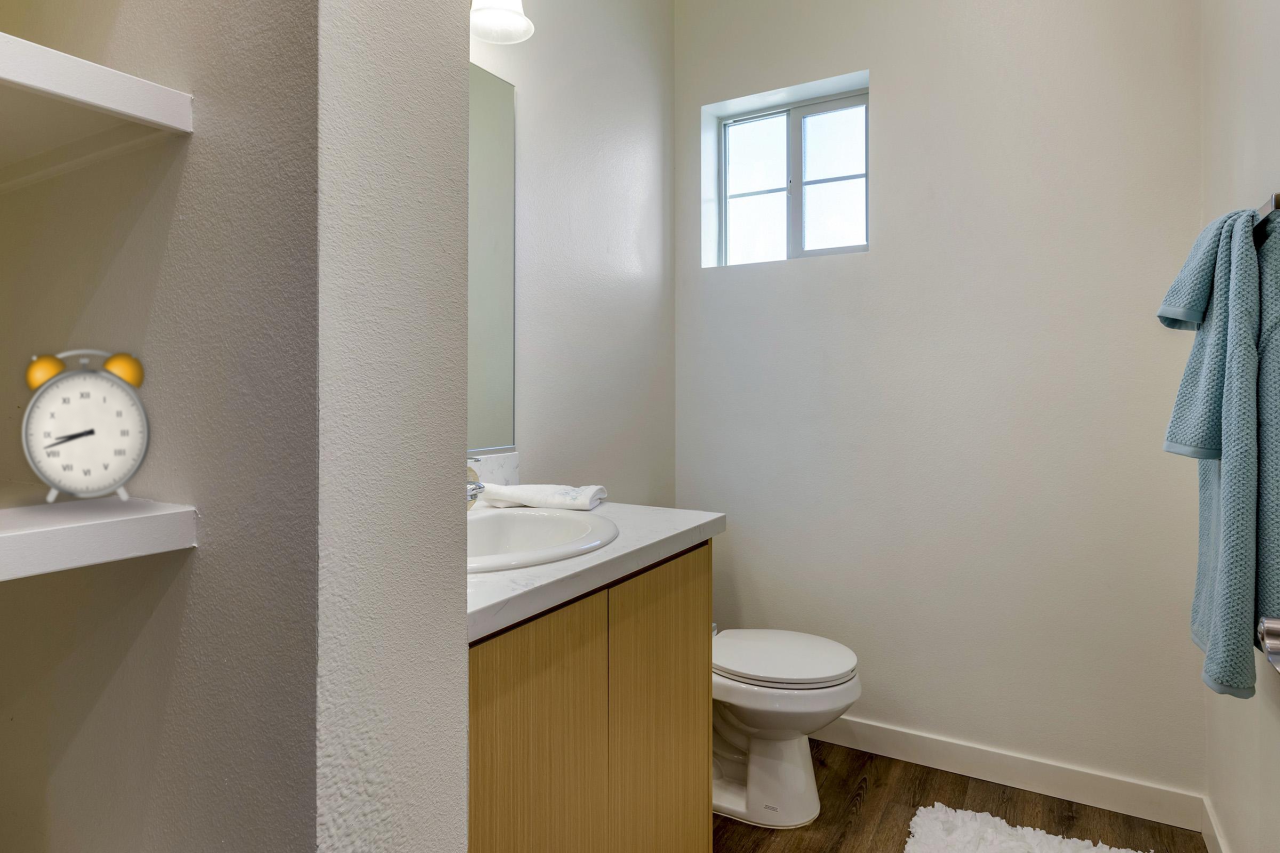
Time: **8:42**
